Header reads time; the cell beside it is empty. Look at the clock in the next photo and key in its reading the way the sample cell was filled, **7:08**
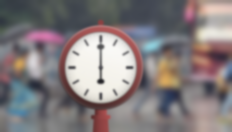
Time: **6:00**
